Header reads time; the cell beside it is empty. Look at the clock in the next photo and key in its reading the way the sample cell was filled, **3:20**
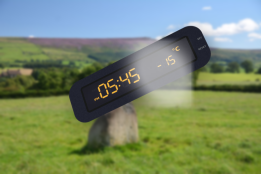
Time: **5:45**
